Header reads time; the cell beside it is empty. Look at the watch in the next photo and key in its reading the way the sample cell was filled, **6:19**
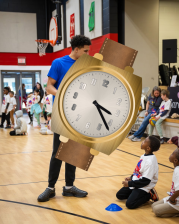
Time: **3:22**
